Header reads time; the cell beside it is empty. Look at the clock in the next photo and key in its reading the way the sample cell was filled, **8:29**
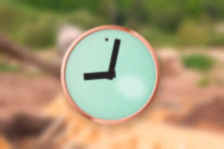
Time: **9:03**
